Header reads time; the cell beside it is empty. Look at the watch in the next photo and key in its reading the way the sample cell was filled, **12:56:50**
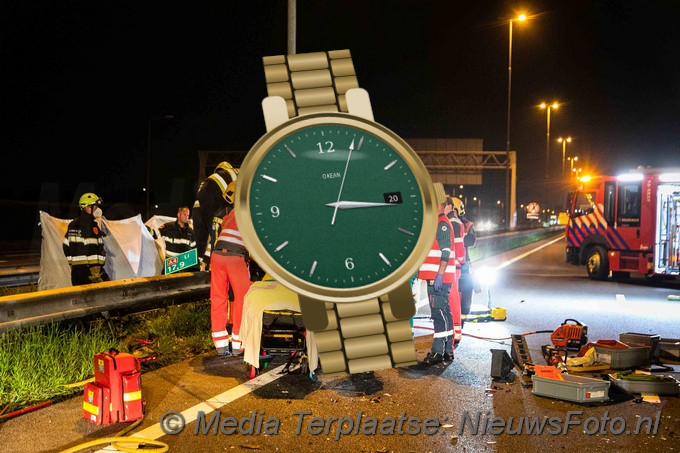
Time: **3:16:04**
